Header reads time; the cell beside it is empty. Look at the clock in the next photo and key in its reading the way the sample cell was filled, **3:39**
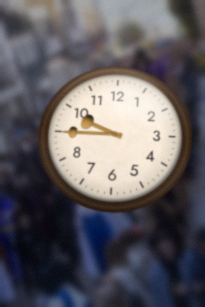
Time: **9:45**
